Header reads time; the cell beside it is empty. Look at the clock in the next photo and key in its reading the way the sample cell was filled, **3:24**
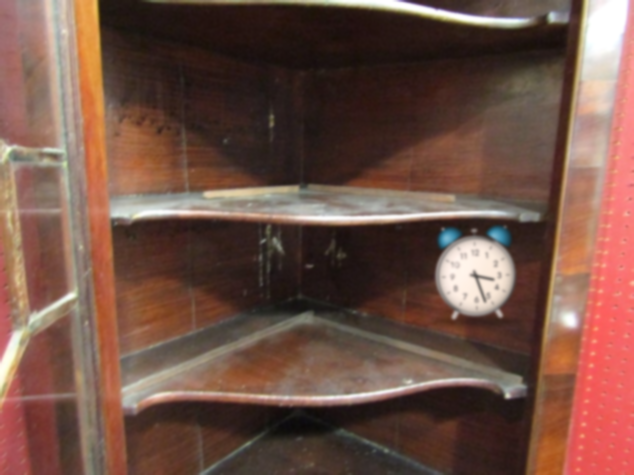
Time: **3:27**
